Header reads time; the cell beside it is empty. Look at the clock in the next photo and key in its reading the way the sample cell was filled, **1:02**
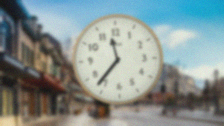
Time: **11:37**
